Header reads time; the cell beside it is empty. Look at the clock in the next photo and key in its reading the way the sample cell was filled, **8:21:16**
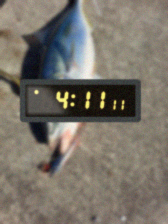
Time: **4:11:11**
